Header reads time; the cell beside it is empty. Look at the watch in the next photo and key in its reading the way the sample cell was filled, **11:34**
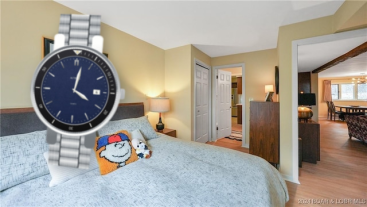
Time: **4:02**
